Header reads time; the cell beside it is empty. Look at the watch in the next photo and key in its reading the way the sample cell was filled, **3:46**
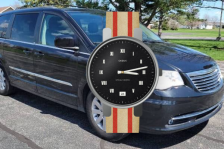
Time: **3:13**
